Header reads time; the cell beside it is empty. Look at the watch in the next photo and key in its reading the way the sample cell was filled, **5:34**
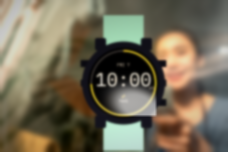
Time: **10:00**
